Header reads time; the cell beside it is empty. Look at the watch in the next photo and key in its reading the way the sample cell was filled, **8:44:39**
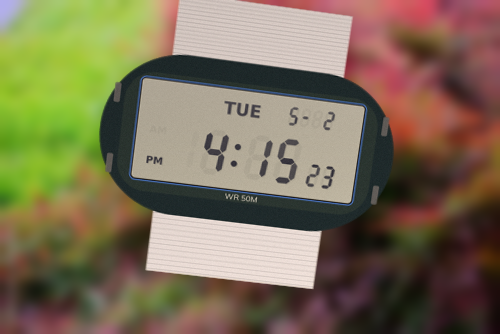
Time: **4:15:23**
